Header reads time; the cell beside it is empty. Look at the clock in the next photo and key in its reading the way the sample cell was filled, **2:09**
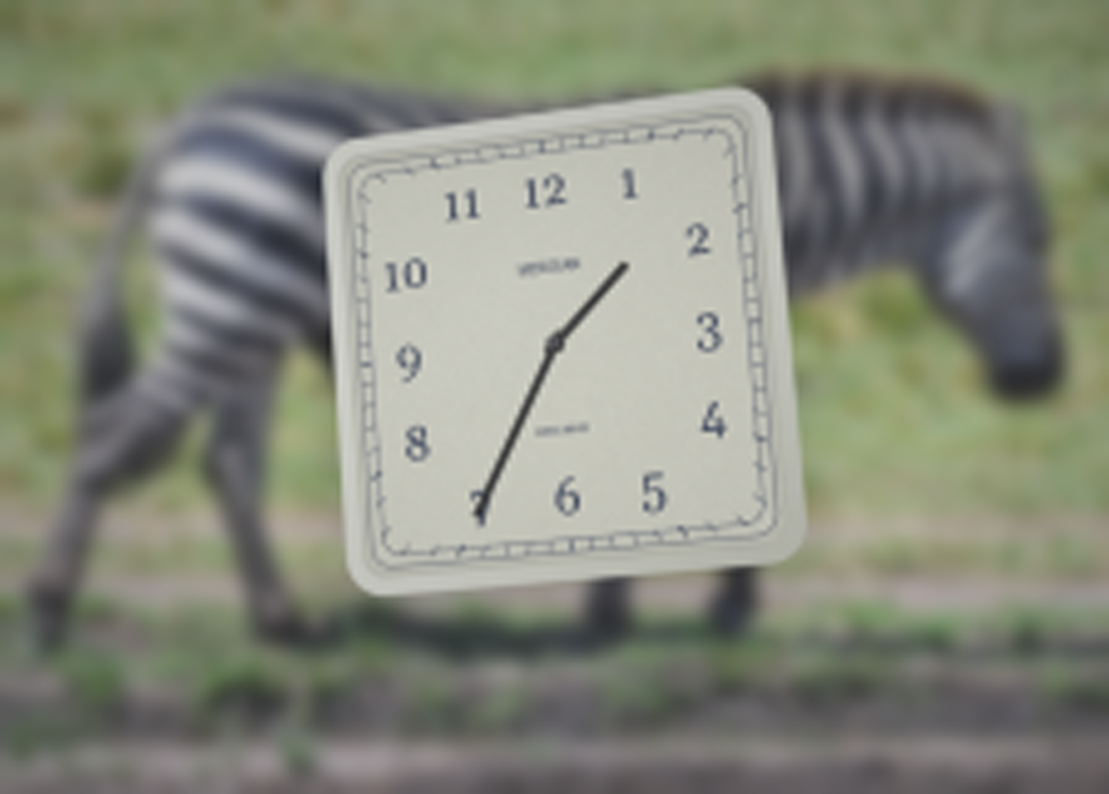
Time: **1:35**
